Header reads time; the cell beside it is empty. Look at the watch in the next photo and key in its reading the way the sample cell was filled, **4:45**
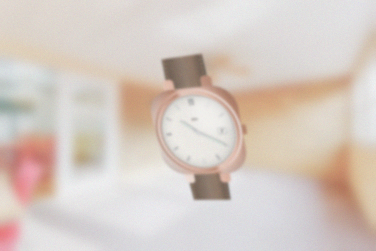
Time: **10:20**
